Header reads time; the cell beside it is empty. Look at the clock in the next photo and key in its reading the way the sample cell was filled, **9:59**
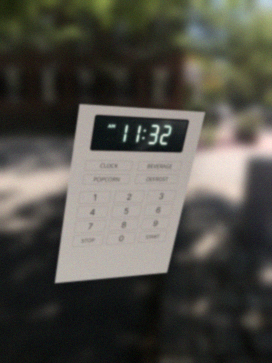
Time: **11:32**
